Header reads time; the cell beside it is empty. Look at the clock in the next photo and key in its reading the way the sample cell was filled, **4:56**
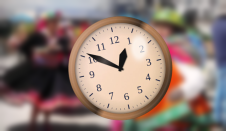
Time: **12:51**
